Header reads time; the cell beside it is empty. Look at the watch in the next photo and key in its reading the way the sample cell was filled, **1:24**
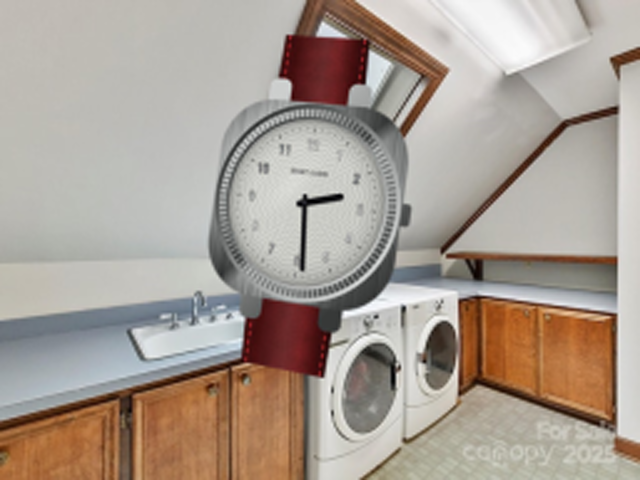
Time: **2:29**
